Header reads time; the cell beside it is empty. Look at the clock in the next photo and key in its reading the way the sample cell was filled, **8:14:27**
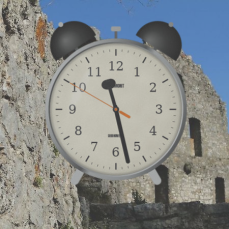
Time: **11:27:50**
